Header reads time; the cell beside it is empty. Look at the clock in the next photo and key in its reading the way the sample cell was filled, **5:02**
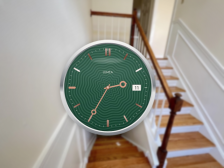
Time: **2:35**
